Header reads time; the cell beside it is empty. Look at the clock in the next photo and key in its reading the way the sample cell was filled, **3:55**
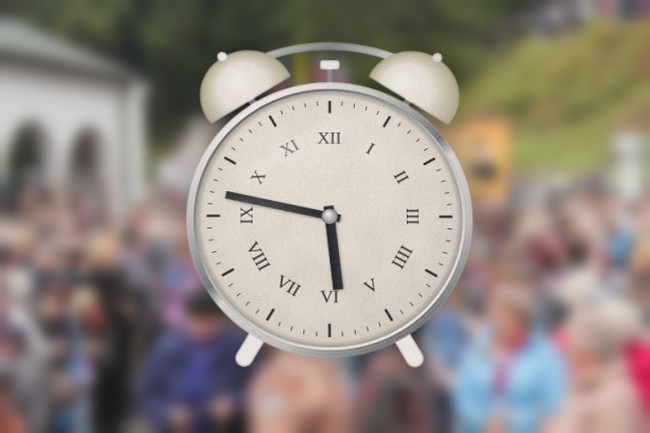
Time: **5:47**
